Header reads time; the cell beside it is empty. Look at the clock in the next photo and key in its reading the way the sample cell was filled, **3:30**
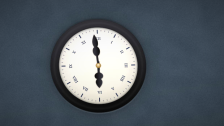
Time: **5:59**
